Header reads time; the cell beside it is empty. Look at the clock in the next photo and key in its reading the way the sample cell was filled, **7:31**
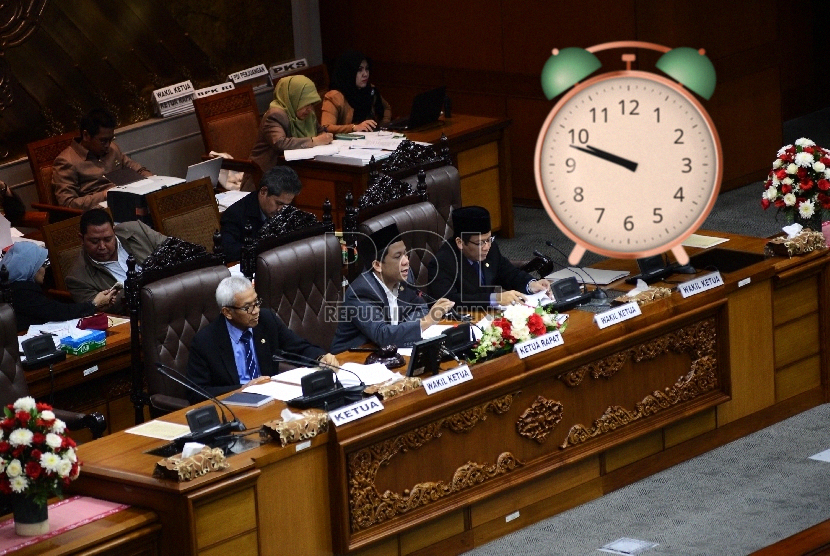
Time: **9:48**
